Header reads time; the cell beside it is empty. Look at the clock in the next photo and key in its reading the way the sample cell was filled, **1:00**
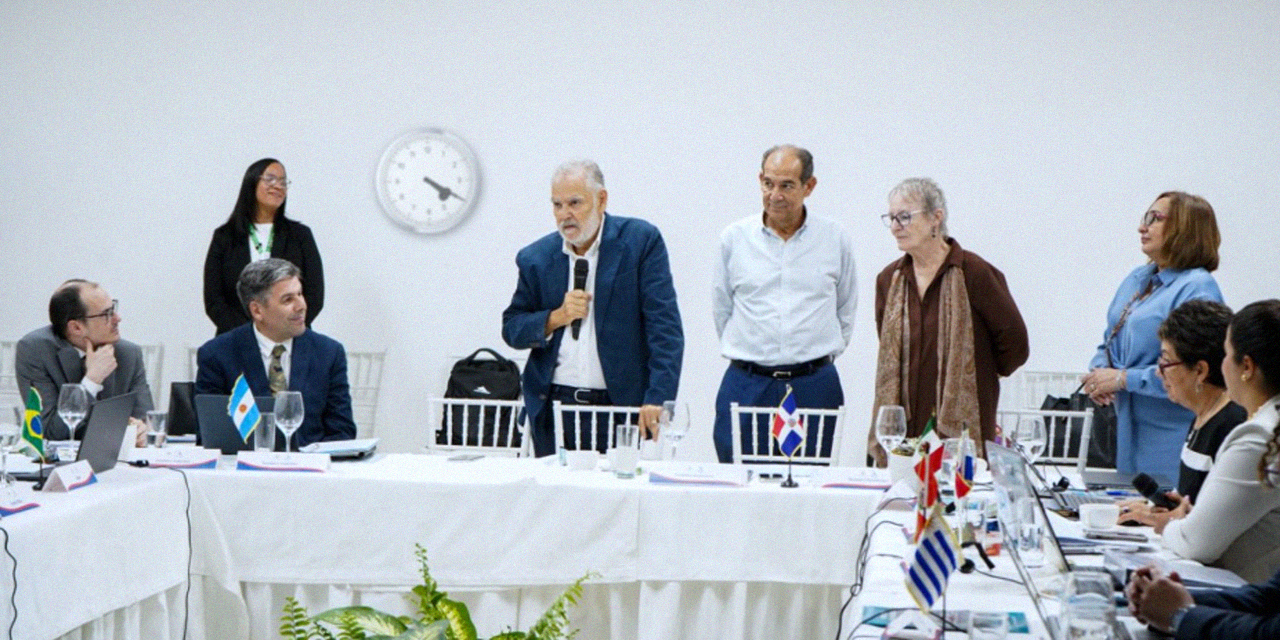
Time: **4:20**
